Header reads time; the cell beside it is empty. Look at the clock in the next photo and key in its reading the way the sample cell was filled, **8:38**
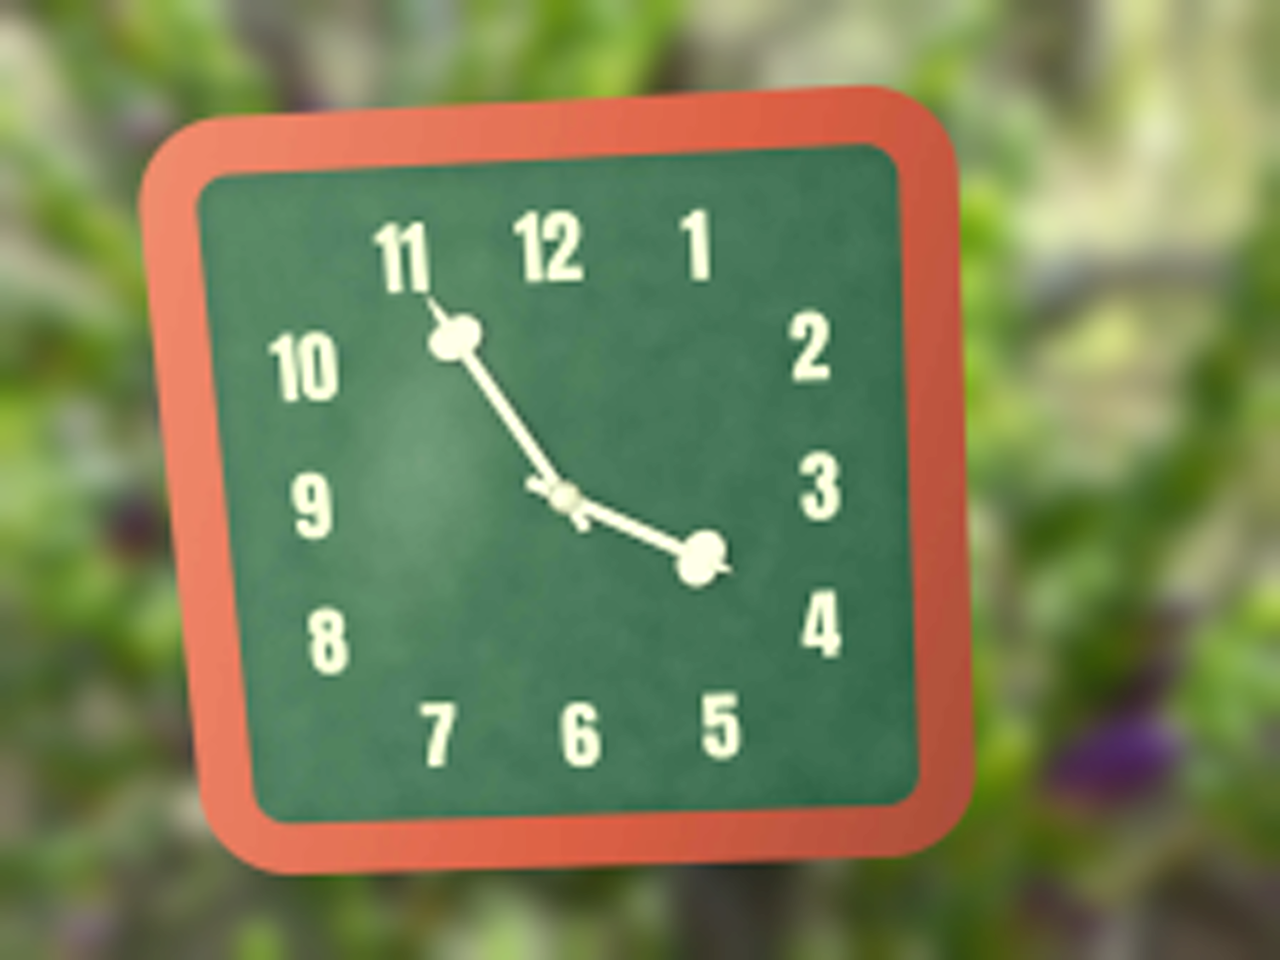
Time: **3:55**
